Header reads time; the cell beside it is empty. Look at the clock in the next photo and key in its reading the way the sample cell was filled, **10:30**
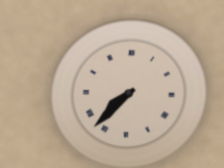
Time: **7:37**
